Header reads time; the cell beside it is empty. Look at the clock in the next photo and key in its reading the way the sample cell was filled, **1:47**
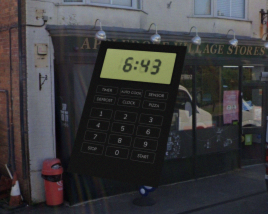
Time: **6:43**
